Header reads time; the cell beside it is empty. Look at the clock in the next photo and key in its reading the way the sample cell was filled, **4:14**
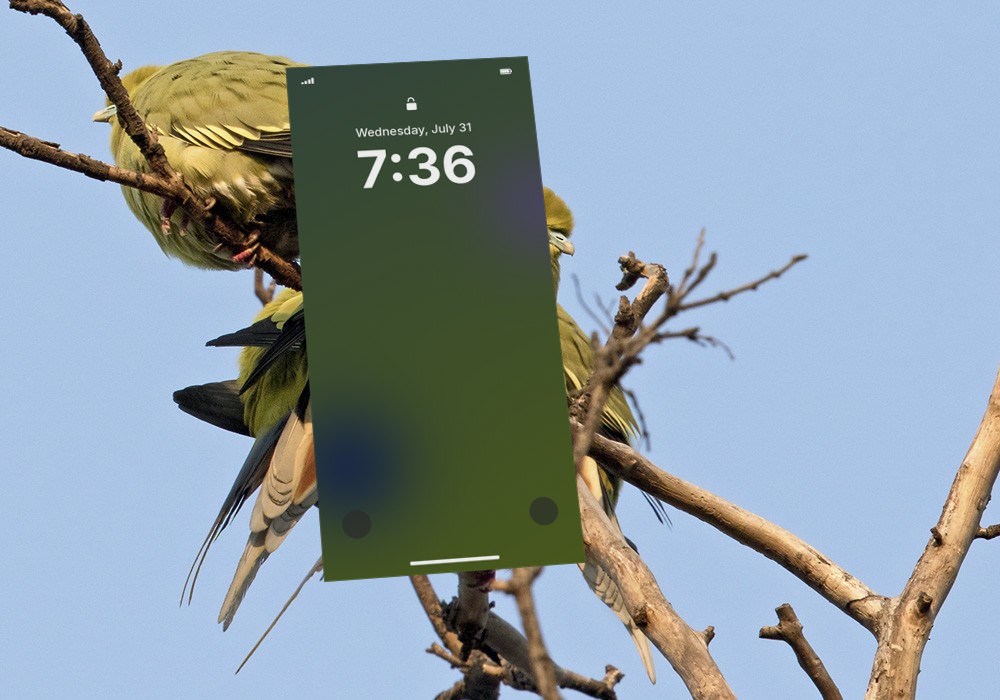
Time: **7:36**
